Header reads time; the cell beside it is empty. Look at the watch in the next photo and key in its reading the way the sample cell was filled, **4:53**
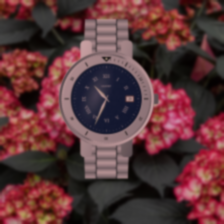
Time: **10:34**
